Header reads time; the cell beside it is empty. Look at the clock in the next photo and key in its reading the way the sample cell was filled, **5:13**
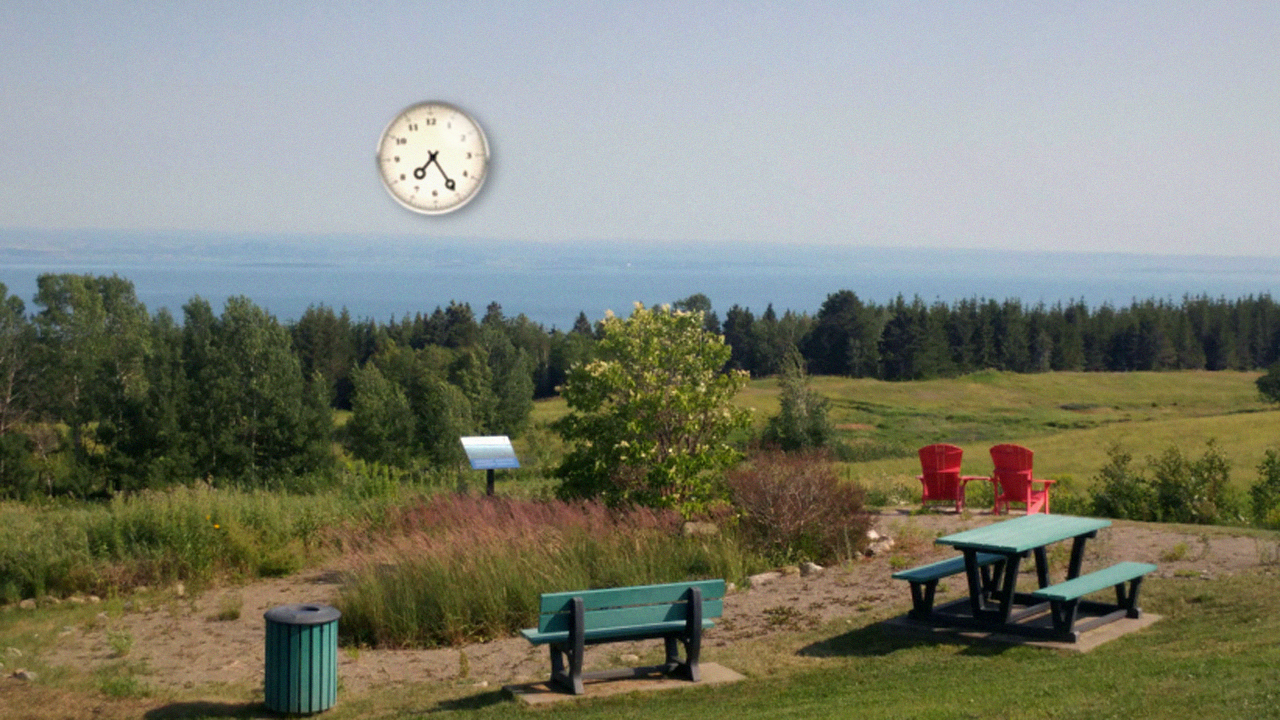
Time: **7:25**
